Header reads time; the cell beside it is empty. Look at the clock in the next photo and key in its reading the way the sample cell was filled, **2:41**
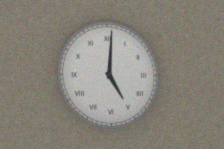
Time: **5:01**
